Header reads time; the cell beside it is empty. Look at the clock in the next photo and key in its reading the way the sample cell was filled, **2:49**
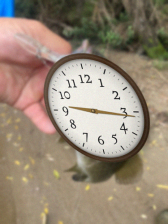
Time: **9:16**
